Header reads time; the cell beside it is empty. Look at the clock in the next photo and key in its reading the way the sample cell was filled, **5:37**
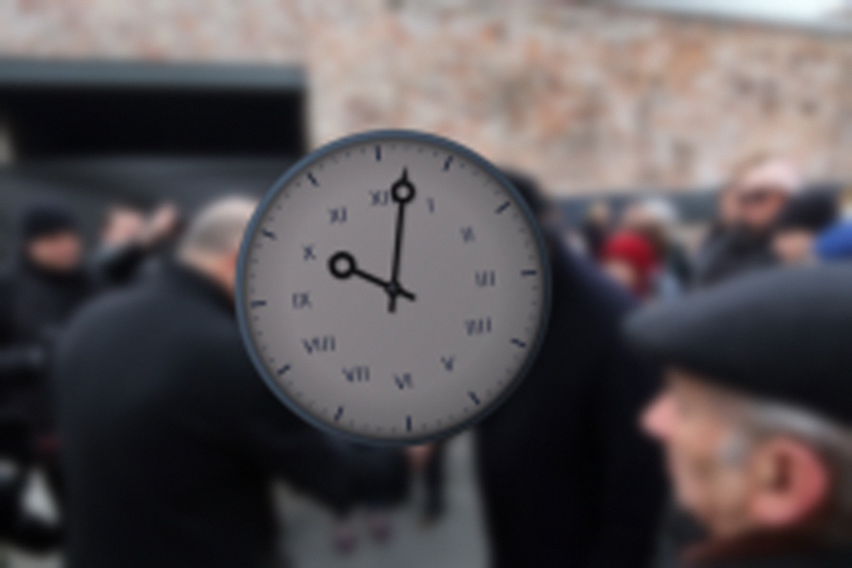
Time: **10:02**
